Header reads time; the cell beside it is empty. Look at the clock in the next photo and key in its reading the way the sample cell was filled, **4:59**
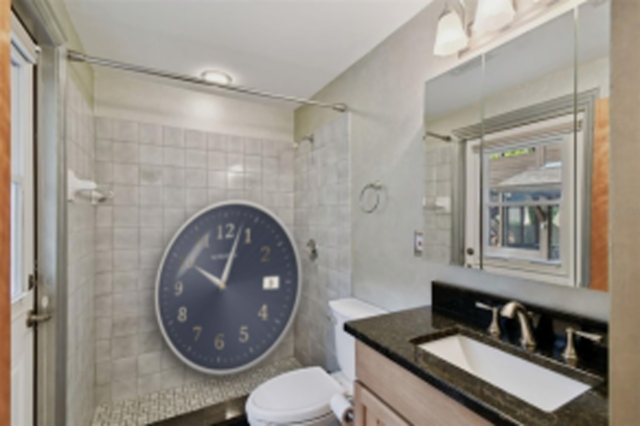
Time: **10:03**
